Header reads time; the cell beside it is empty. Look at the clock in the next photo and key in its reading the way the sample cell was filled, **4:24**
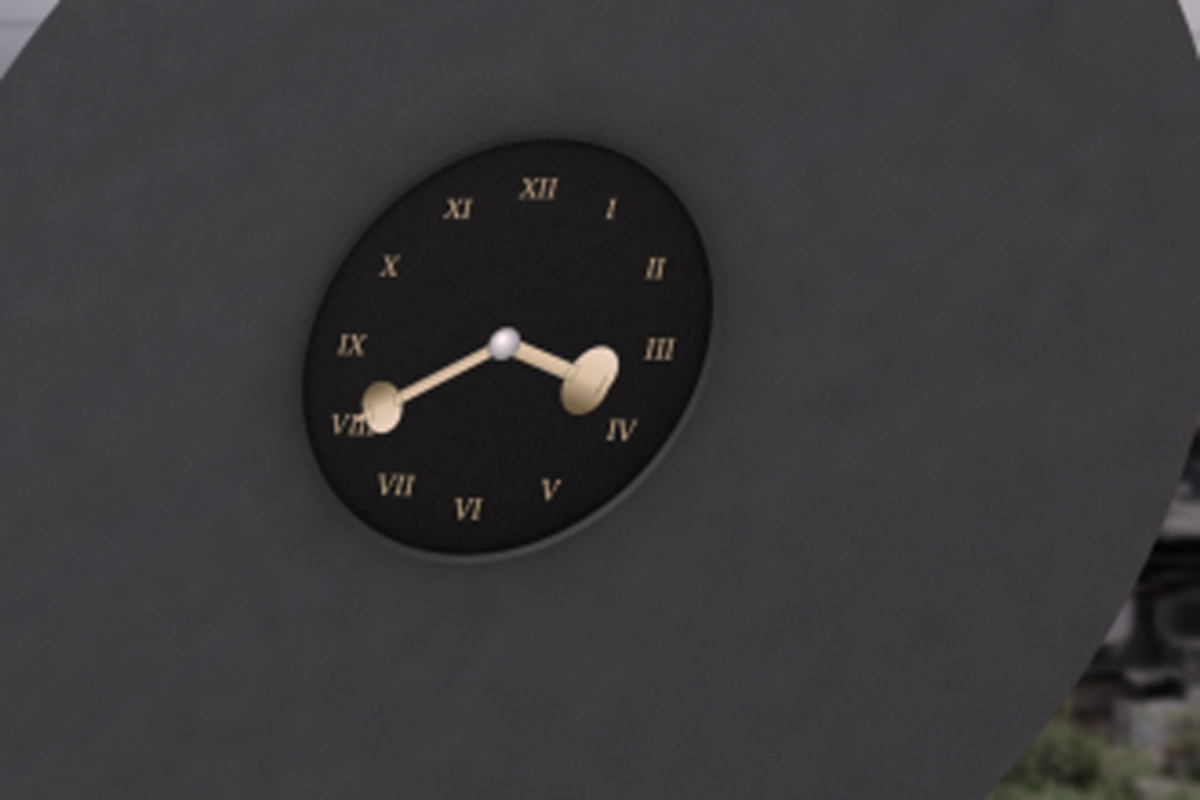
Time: **3:40**
